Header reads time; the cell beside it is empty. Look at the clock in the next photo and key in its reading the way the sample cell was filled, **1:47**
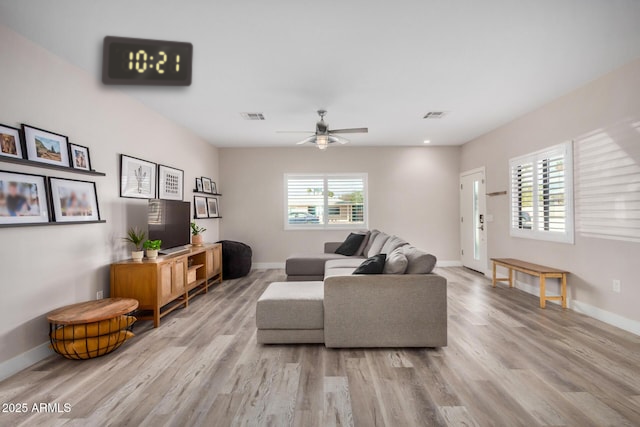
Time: **10:21**
